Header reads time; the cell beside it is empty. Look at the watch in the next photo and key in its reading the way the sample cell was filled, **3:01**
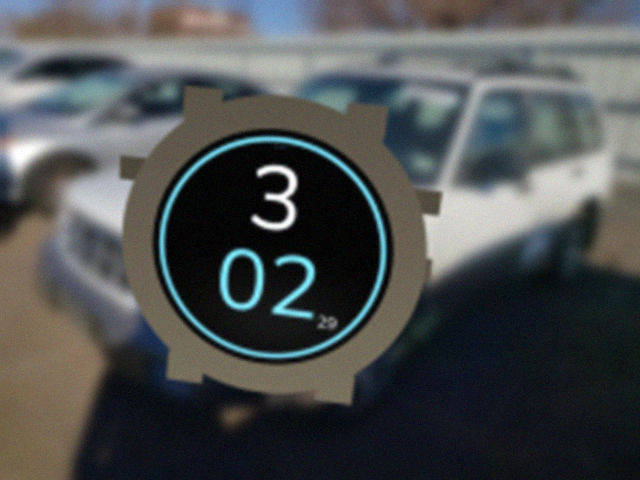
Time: **3:02**
